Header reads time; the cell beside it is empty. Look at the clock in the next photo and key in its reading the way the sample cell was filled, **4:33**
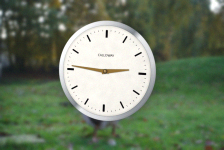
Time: **2:46**
